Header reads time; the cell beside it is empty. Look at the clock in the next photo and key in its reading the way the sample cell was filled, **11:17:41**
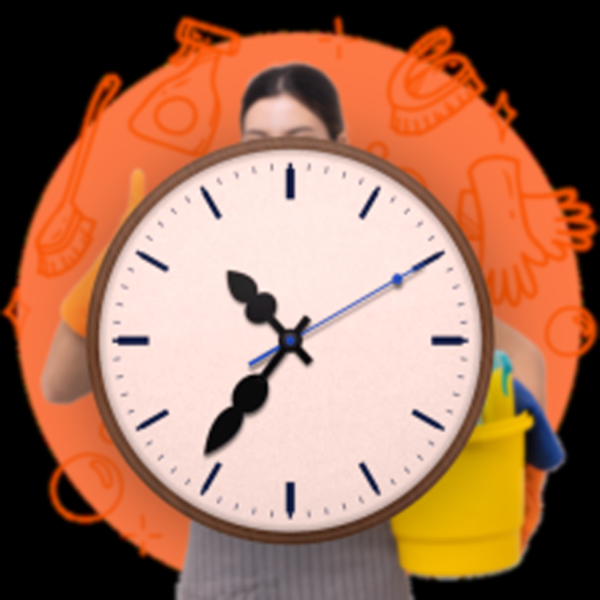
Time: **10:36:10**
